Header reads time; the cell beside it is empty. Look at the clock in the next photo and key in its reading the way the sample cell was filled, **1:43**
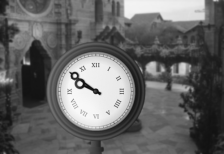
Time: **9:51**
